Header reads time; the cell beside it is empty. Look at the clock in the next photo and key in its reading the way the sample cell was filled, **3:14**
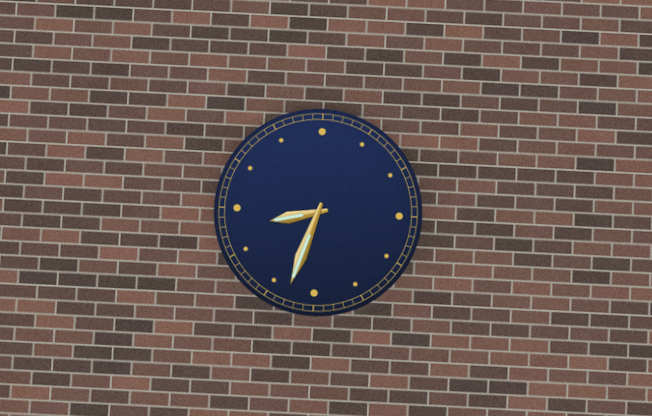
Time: **8:33**
